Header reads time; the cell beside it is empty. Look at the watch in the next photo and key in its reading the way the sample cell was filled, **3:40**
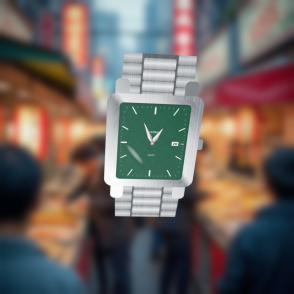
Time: **12:56**
